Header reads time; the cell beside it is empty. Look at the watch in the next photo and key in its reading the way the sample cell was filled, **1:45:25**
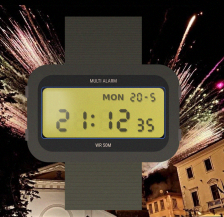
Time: **21:12:35**
